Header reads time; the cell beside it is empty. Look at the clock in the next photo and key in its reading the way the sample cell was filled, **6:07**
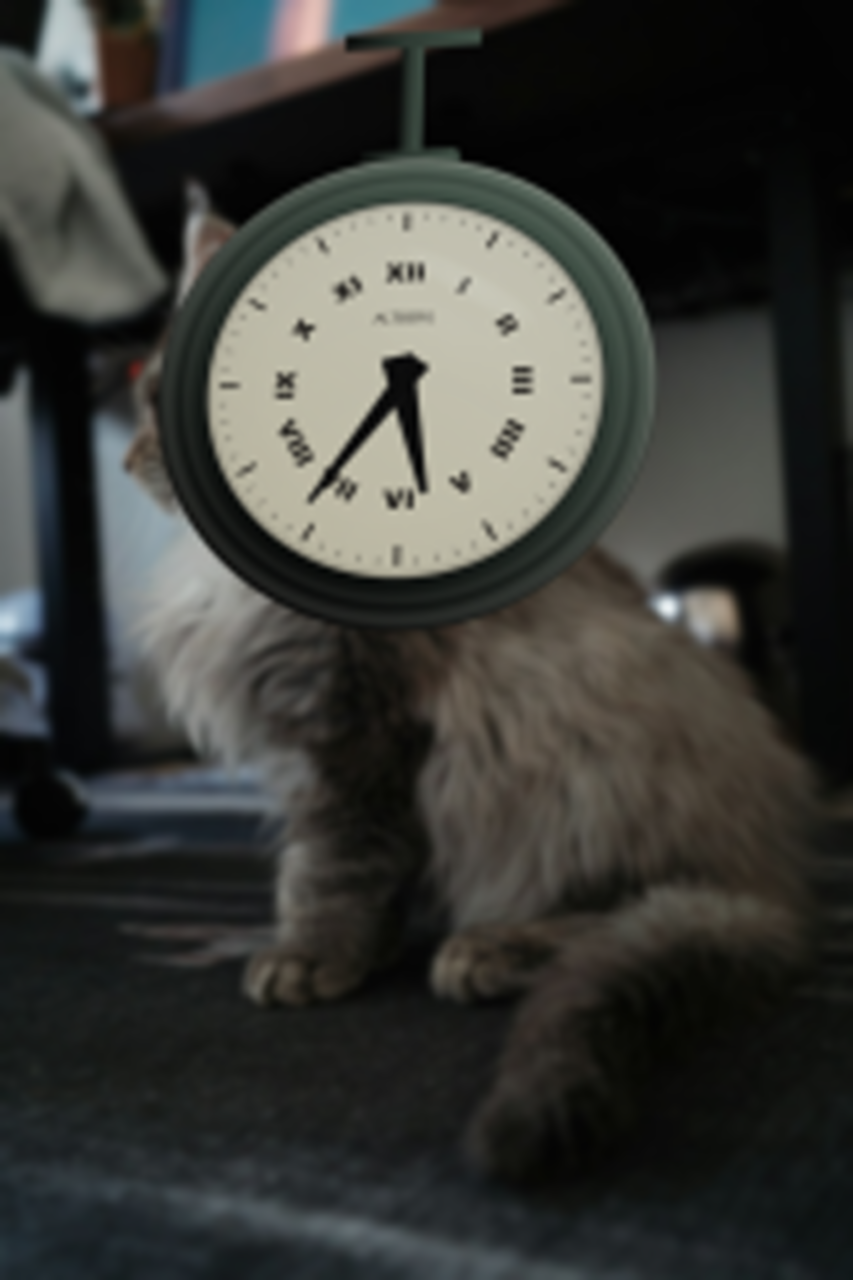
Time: **5:36**
